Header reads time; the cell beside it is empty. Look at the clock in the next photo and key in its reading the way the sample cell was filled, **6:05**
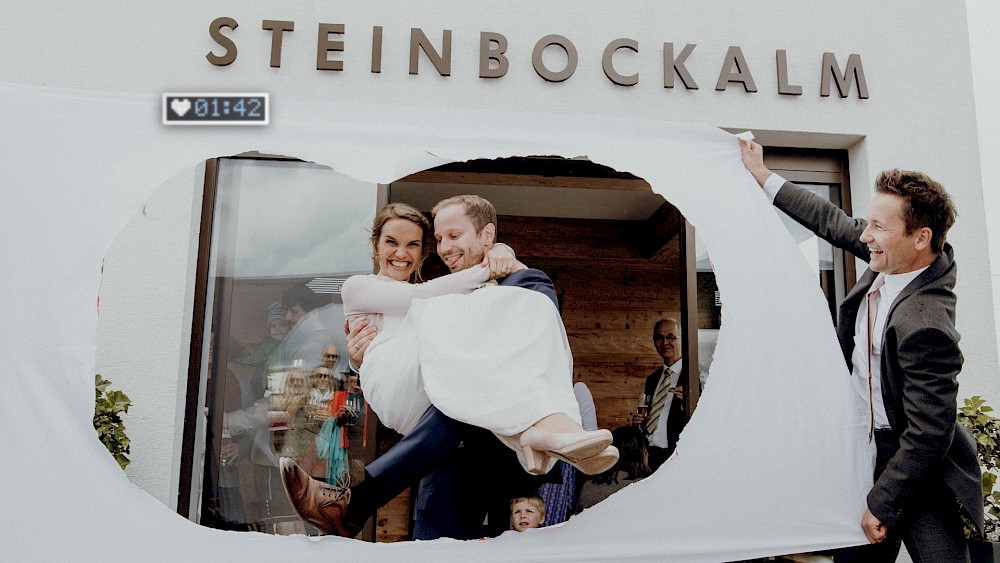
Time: **1:42**
